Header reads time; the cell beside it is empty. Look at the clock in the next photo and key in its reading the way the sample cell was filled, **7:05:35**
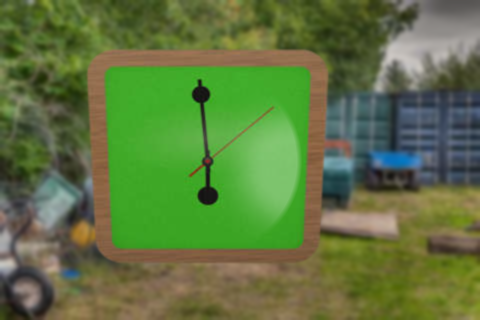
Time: **5:59:08**
